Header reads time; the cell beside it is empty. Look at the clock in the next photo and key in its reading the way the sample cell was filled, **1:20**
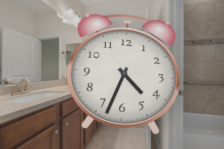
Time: **4:33**
